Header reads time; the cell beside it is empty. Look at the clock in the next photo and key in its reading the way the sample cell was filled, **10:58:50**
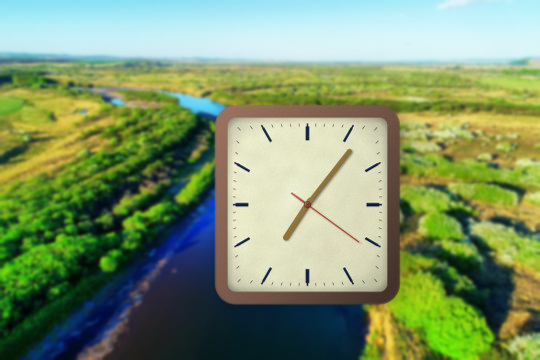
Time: **7:06:21**
